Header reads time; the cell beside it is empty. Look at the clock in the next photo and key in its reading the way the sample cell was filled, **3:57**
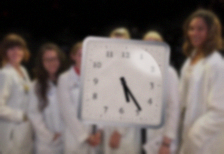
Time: **5:24**
